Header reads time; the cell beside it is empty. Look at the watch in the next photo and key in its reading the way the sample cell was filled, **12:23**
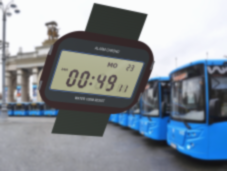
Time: **0:49**
